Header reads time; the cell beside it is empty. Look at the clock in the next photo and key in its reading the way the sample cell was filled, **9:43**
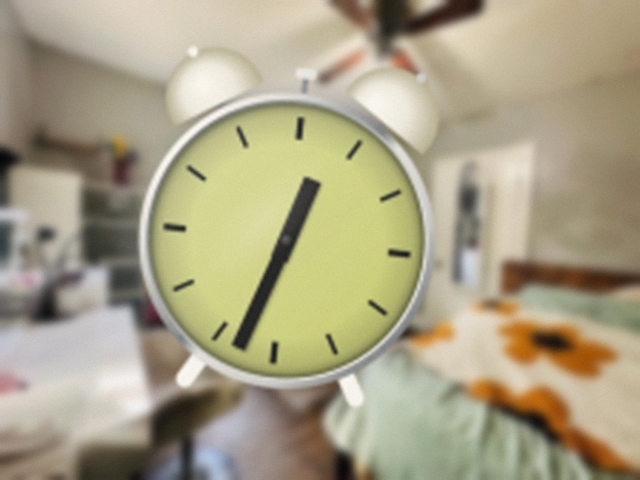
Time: **12:33**
